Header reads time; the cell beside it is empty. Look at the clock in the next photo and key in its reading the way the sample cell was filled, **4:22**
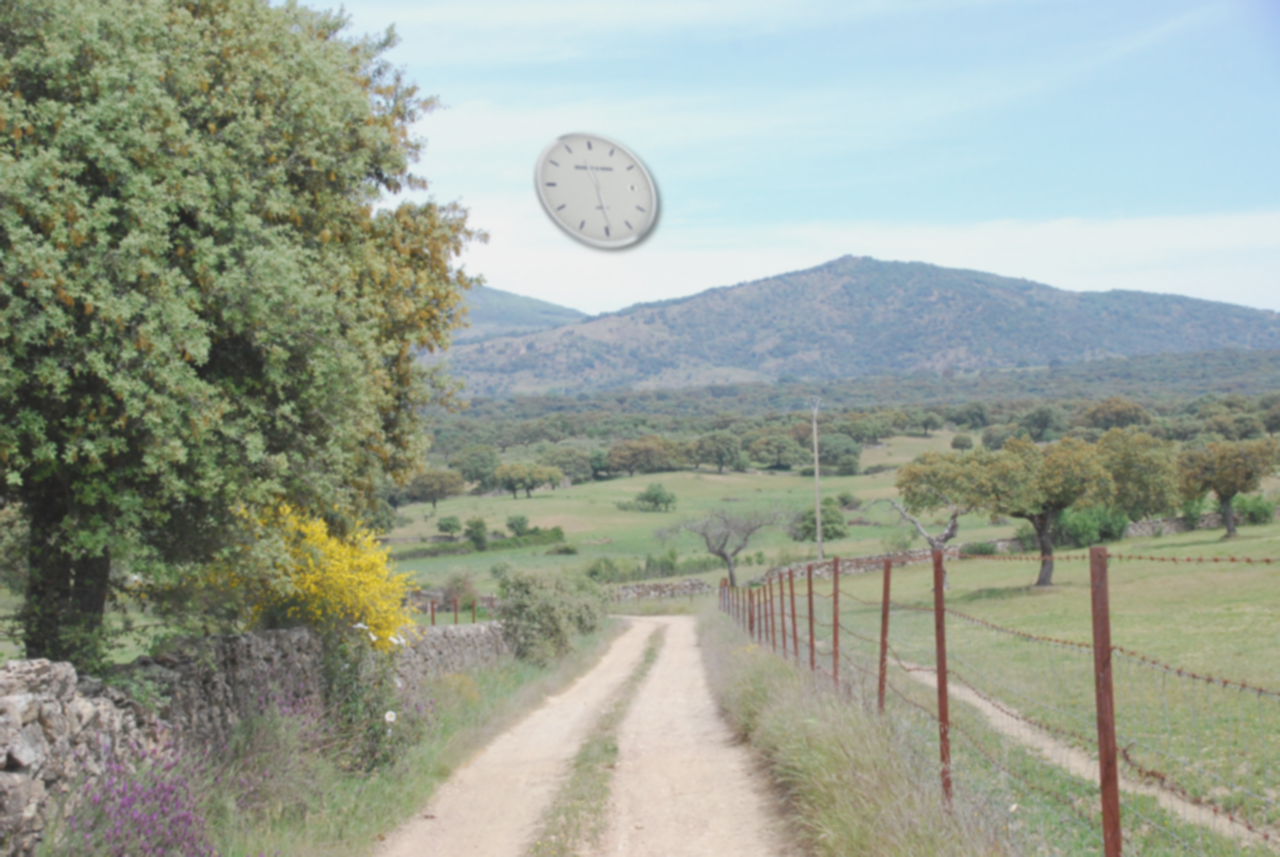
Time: **11:29**
